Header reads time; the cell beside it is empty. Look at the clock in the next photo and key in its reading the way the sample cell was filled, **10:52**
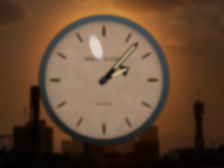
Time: **2:07**
